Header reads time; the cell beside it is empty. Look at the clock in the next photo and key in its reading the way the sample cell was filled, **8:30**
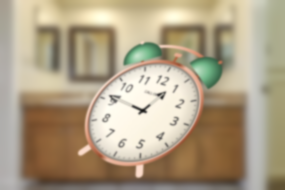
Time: **12:46**
